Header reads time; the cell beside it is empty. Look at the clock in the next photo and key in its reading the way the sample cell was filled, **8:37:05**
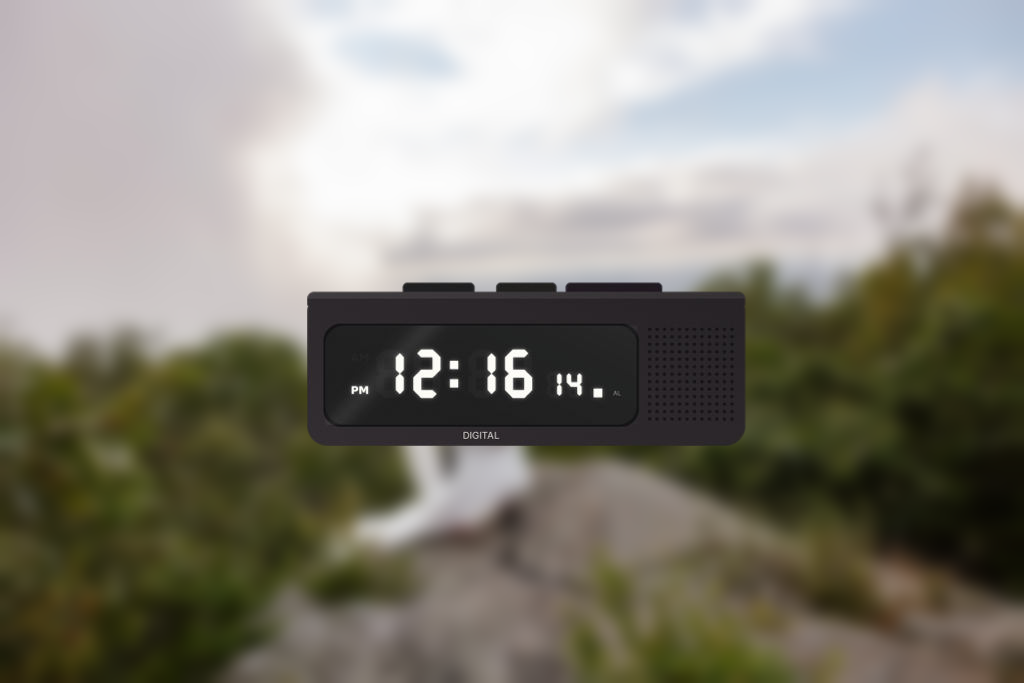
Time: **12:16:14**
